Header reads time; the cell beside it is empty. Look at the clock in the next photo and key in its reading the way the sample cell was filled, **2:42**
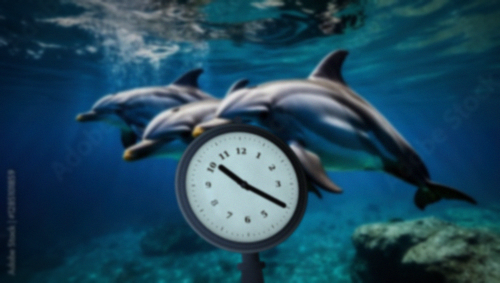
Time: **10:20**
